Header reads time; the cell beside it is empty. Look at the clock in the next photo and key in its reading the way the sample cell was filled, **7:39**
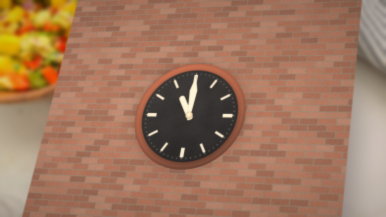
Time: **11:00**
